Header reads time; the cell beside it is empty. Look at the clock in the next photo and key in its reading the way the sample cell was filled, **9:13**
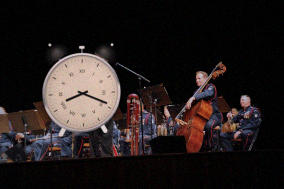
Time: **8:19**
